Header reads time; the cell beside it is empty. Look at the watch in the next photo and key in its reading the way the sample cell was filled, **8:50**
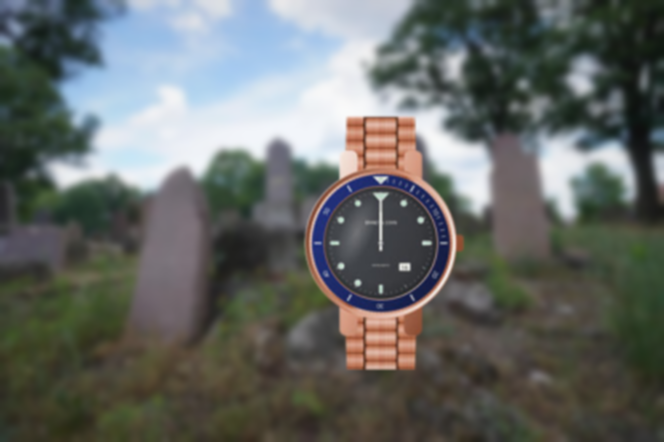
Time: **12:00**
